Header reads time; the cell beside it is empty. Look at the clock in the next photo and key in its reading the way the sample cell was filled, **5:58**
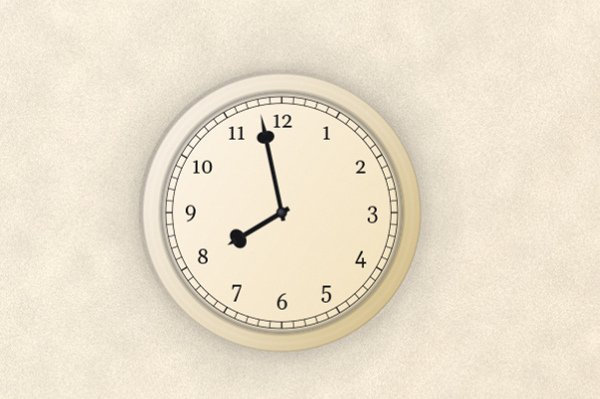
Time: **7:58**
